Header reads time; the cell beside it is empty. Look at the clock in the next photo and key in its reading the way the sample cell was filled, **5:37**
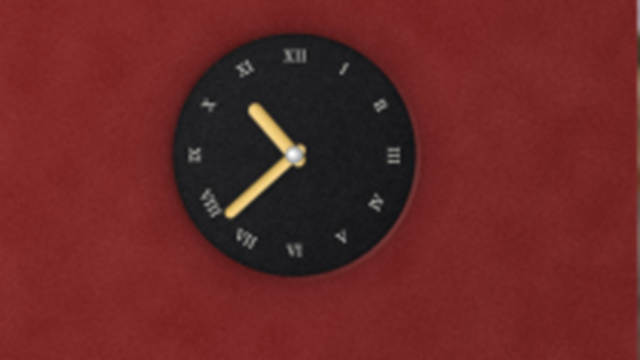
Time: **10:38**
